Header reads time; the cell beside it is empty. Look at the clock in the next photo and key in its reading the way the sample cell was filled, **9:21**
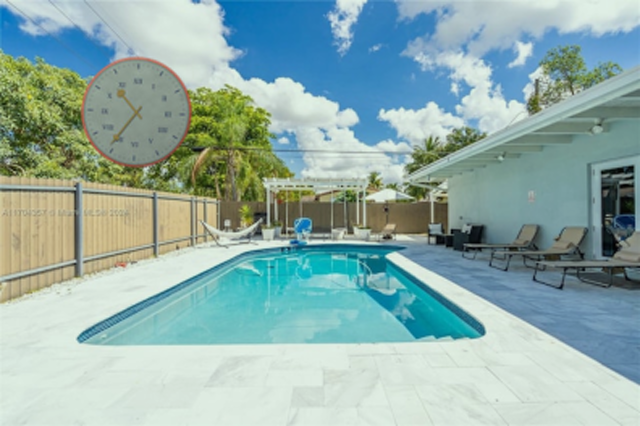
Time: **10:36**
